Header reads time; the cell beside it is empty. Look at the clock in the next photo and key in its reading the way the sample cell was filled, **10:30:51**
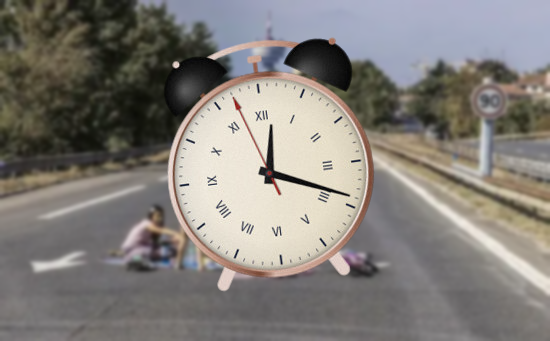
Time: **12:18:57**
